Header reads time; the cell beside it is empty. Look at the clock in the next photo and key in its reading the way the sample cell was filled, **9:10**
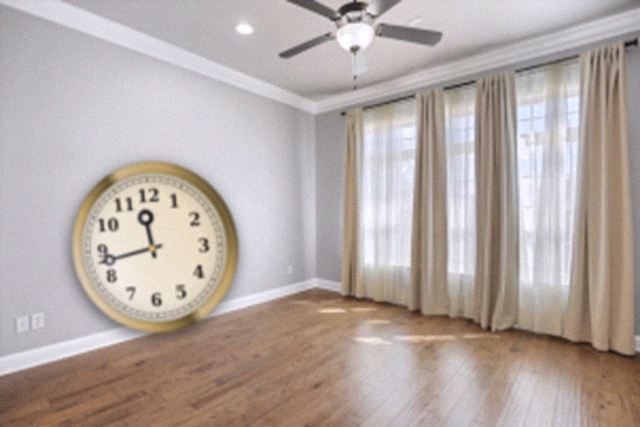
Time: **11:43**
